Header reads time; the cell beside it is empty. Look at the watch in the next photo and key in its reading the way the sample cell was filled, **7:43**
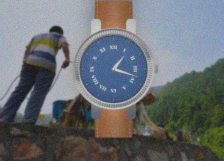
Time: **1:18**
